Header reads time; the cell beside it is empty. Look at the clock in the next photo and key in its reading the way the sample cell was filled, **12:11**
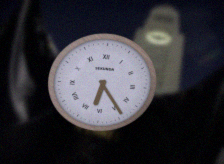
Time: **6:24**
